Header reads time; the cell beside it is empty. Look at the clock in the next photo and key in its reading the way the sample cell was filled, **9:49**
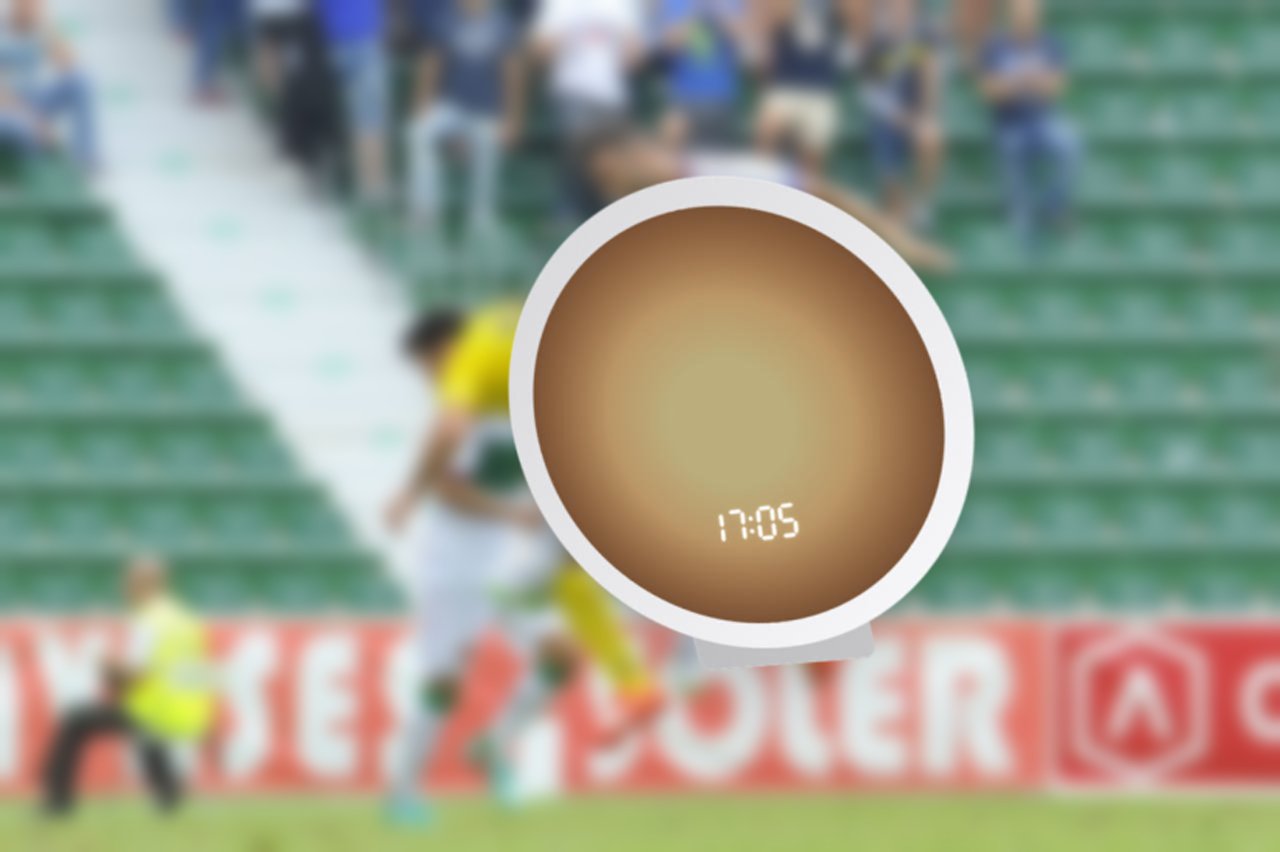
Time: **17:05**
